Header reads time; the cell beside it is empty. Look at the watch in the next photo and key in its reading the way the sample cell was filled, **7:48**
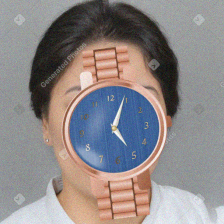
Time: **5:04**
